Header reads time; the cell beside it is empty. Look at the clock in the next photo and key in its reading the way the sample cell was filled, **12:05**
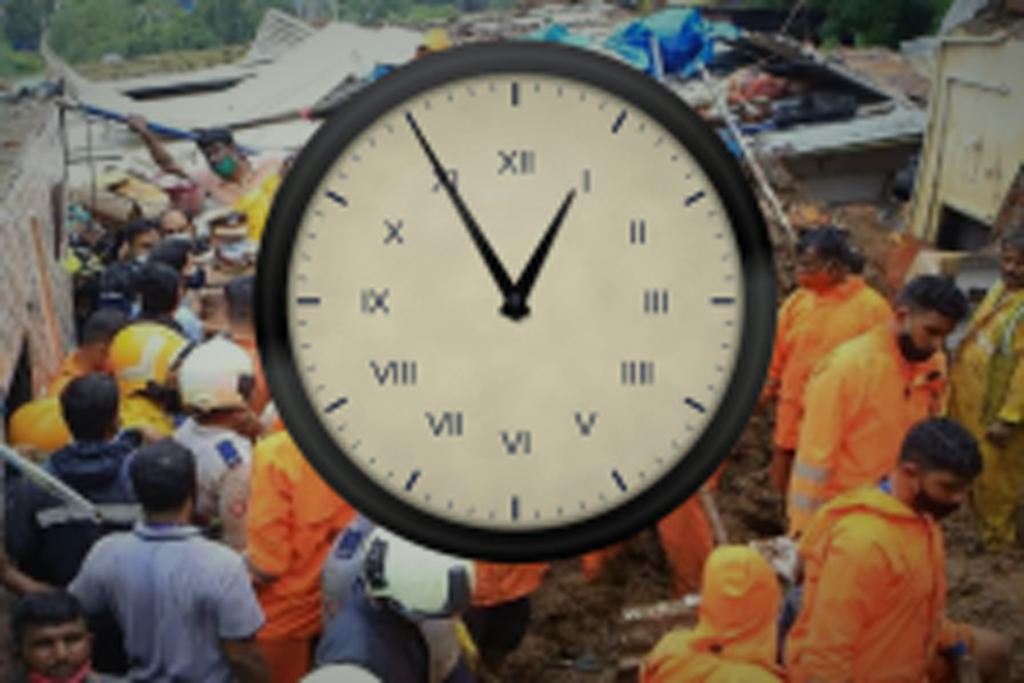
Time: **12:55**
